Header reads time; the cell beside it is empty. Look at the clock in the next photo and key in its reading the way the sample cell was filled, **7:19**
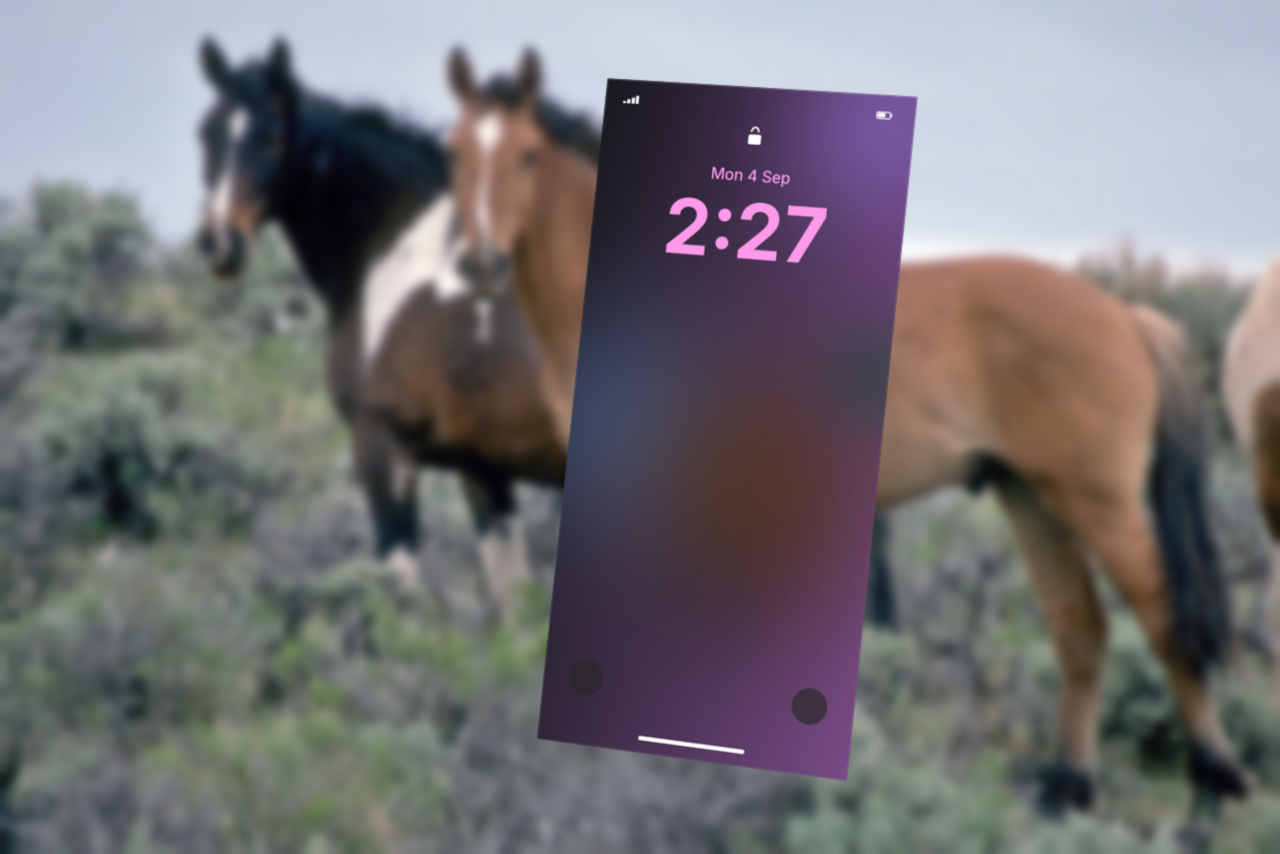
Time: **2:27**
